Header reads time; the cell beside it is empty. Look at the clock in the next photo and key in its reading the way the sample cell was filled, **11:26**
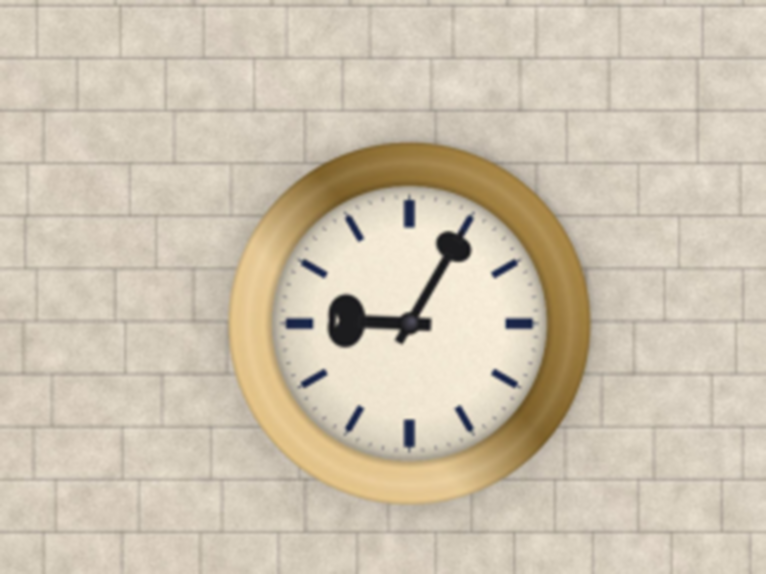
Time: **9:05**
